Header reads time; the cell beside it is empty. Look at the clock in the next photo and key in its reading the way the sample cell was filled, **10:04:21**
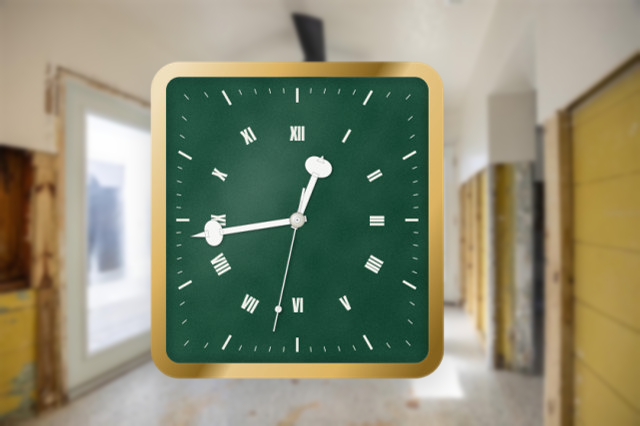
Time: **12:43:32**
